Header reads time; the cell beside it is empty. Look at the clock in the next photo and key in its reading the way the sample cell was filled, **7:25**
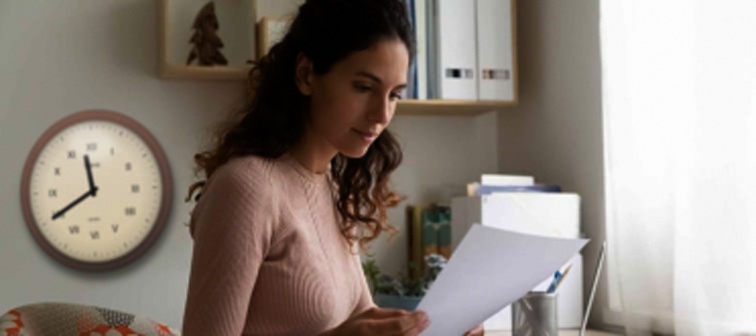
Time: **11:40**
